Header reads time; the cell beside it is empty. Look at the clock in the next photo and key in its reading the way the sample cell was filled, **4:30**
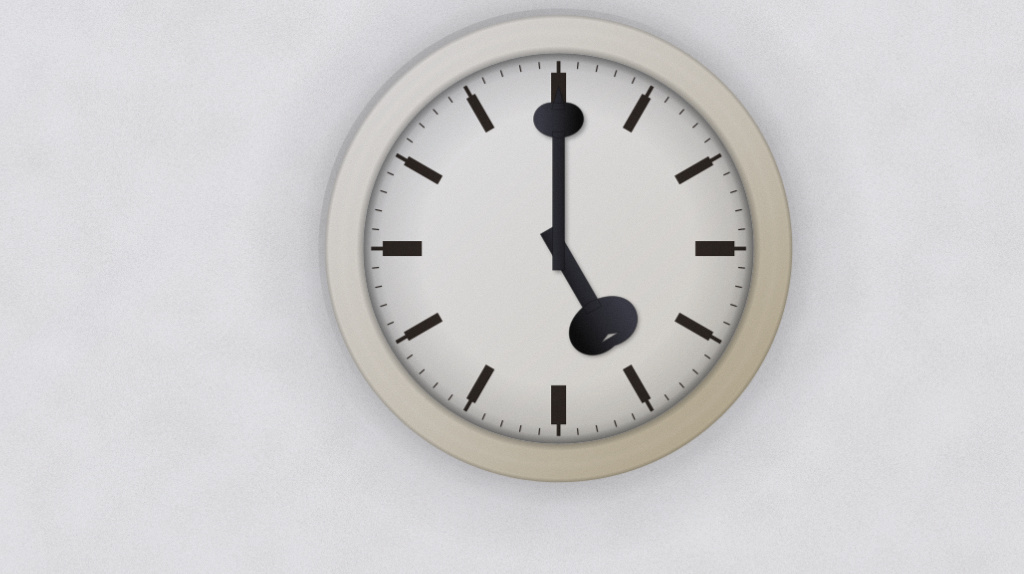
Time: **5:00**
